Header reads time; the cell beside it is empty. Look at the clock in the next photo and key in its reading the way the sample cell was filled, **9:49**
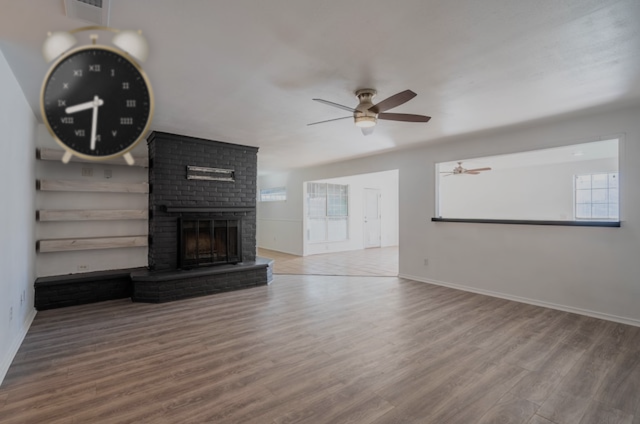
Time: **8:31**
